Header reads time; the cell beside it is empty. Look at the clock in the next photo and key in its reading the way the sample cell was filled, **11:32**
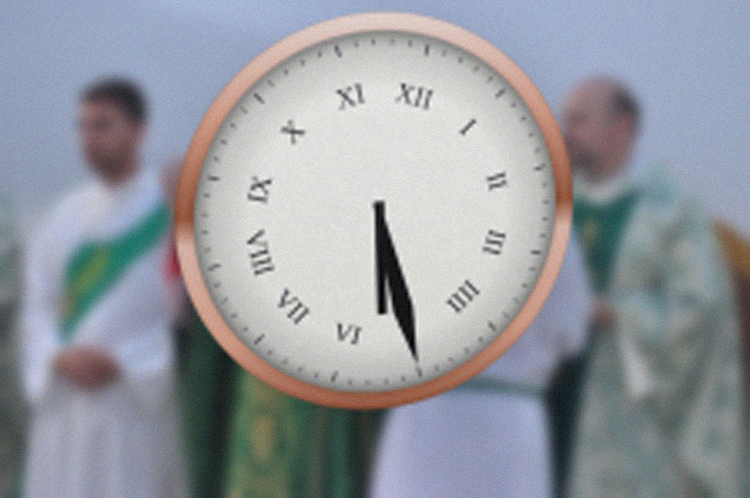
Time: **5:25**
